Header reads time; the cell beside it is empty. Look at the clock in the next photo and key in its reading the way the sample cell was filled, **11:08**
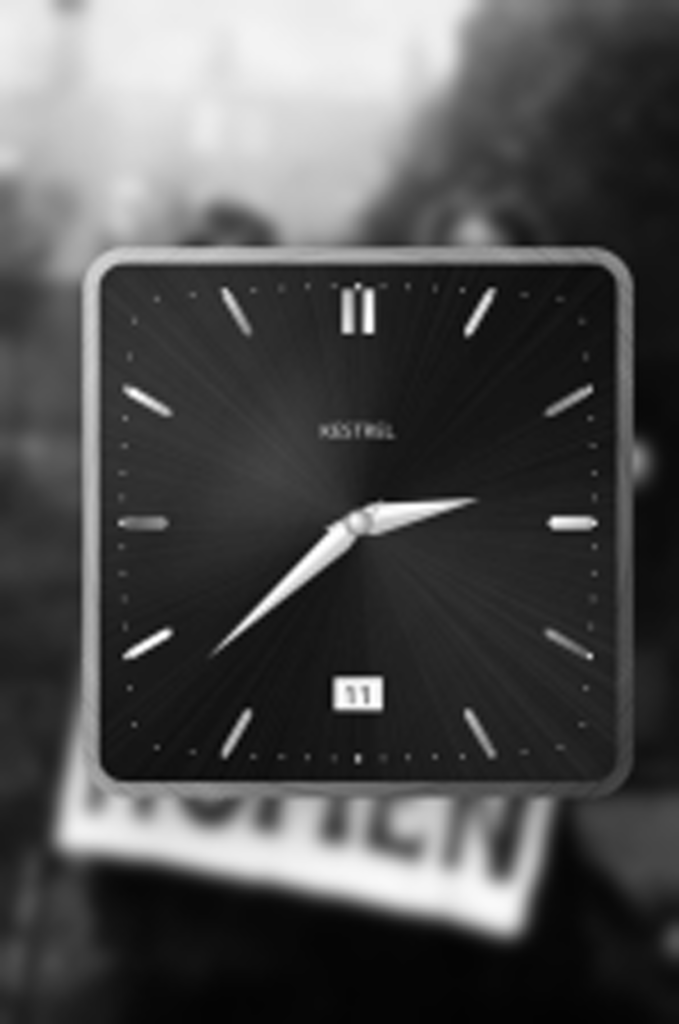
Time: **2:38**
